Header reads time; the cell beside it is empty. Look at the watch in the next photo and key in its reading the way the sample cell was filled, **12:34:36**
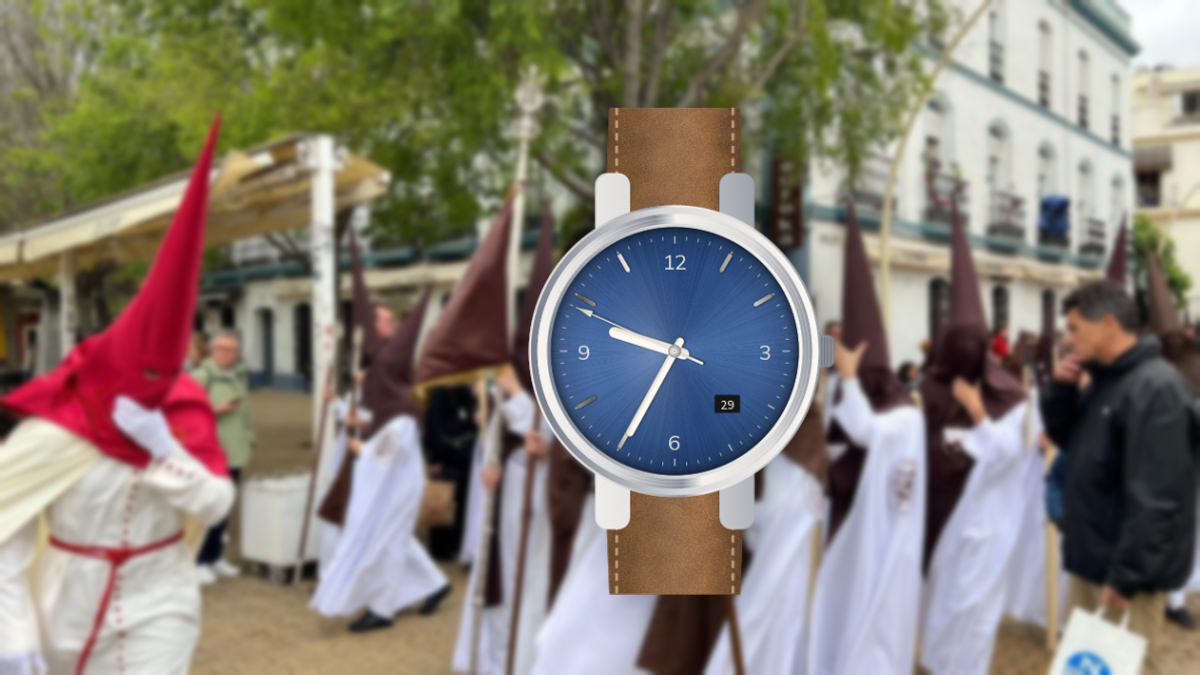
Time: **9:34:49**
